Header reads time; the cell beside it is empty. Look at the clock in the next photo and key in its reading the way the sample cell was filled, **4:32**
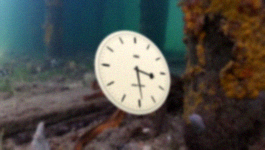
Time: **3:29**
